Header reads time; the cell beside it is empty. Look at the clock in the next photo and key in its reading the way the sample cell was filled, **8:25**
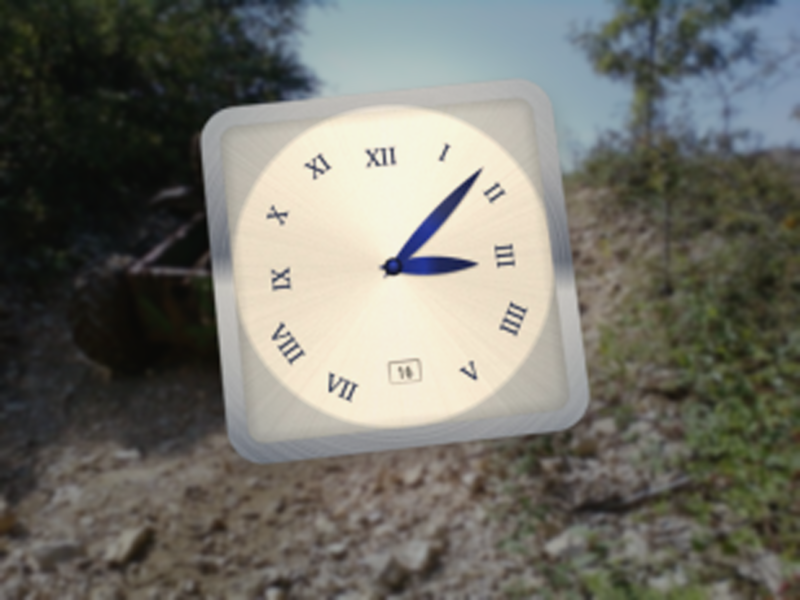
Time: **3:08**
